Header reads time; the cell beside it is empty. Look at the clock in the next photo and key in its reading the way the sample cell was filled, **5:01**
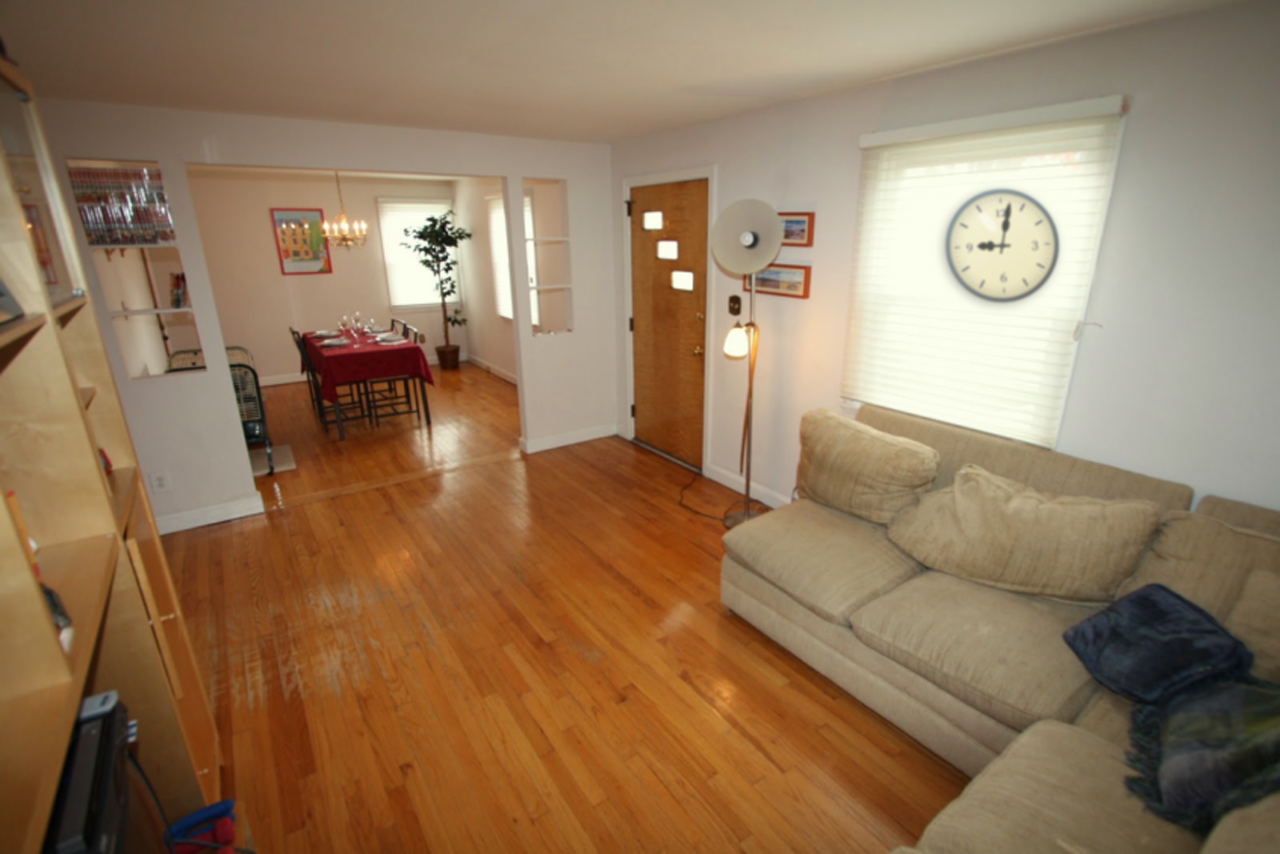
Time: **9:02**
